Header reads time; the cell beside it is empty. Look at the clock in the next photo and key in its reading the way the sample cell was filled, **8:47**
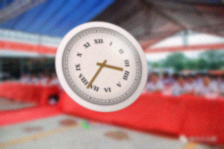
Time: **3:37**
